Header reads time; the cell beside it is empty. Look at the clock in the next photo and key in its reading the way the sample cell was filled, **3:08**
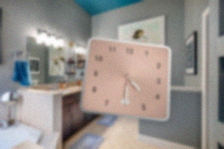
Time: **4:30**
